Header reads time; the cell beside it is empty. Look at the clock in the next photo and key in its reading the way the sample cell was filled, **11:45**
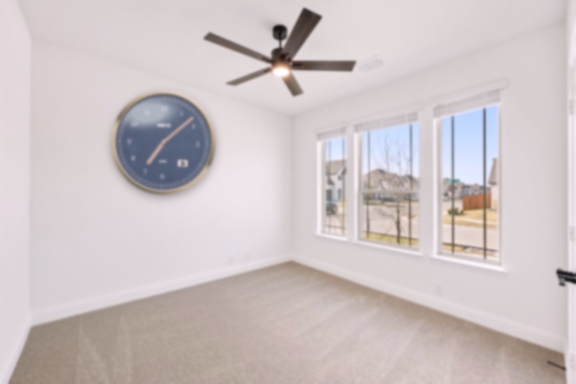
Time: **7:08**
